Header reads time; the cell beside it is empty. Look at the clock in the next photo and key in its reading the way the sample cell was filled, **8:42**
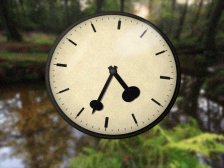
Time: **4:33**
